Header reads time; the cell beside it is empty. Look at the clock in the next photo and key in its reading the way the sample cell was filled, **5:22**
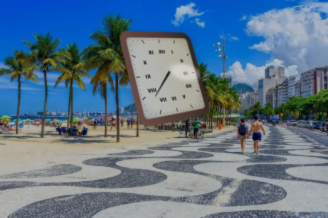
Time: **7:38**
